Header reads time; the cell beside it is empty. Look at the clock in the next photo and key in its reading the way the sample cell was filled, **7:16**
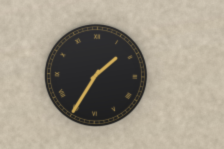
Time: **1:35**
